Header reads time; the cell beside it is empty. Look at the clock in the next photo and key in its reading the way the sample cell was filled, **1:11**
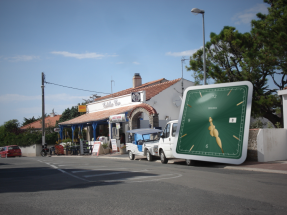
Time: **5:25**
